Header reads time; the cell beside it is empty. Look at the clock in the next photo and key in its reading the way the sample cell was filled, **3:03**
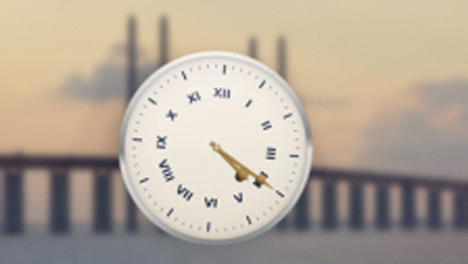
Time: **4:20**
